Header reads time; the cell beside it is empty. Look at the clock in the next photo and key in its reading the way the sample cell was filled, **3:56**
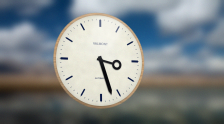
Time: **3:27**
